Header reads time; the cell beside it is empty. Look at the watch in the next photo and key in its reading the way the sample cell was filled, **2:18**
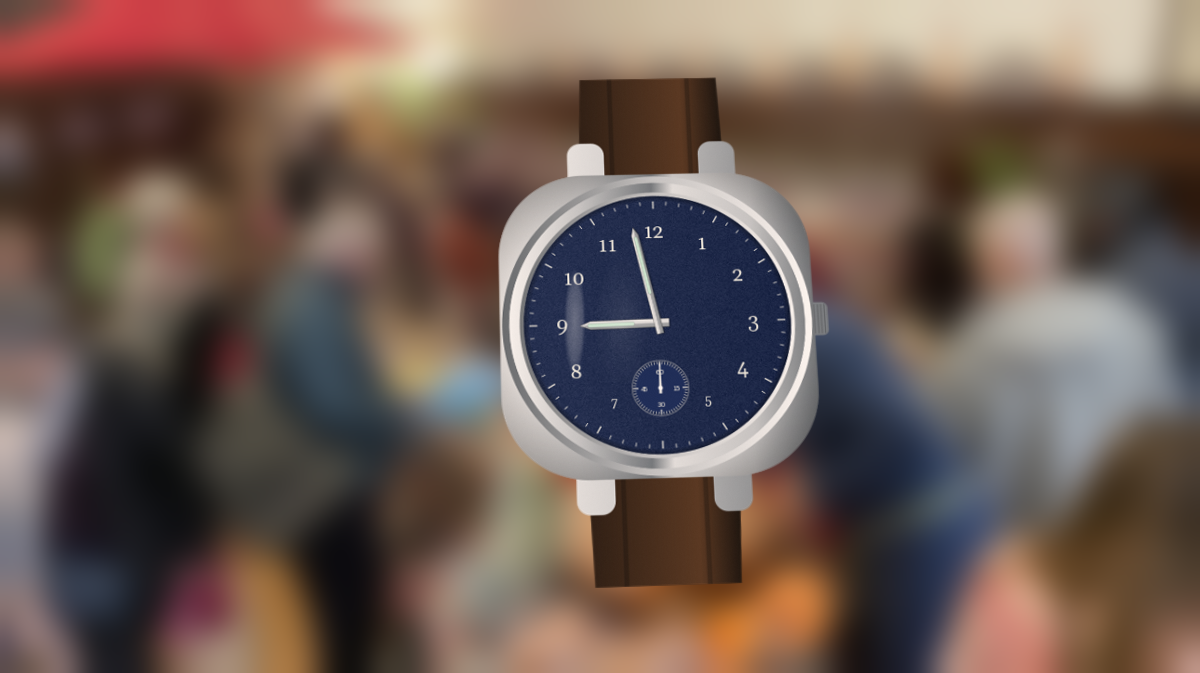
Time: **8:58**
